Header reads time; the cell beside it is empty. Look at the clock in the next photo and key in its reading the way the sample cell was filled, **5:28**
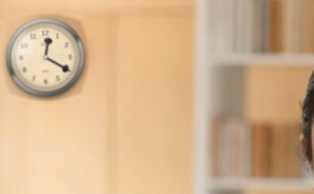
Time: **12:20**
